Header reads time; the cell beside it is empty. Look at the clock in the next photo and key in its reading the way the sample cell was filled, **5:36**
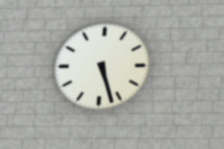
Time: **5:27**
